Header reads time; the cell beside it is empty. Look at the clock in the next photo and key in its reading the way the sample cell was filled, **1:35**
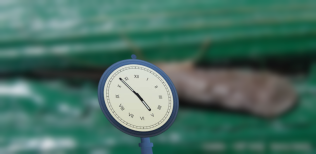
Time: **4:53**
